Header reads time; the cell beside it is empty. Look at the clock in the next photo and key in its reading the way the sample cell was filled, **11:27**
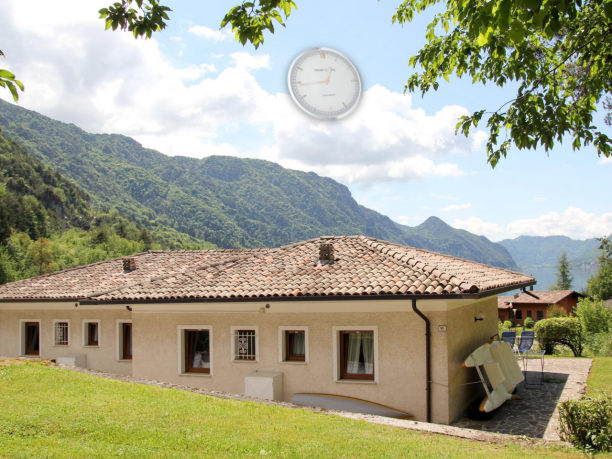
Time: **12:44**
